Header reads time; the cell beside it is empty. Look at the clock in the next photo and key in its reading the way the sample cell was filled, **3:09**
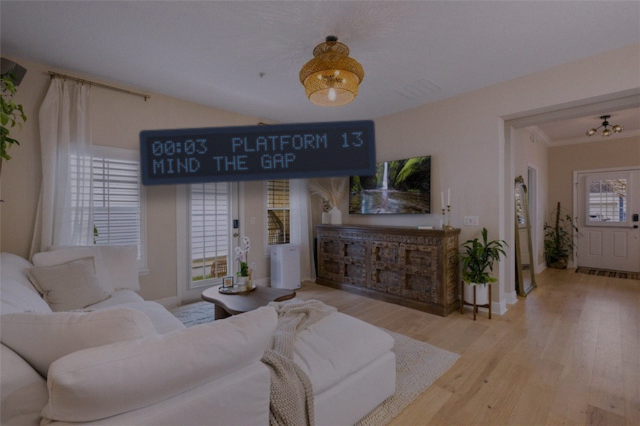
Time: **0:03**
